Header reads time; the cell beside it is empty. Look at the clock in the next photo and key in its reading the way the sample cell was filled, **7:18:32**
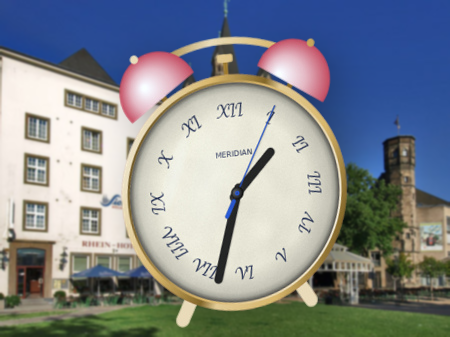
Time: **1:33:05**
